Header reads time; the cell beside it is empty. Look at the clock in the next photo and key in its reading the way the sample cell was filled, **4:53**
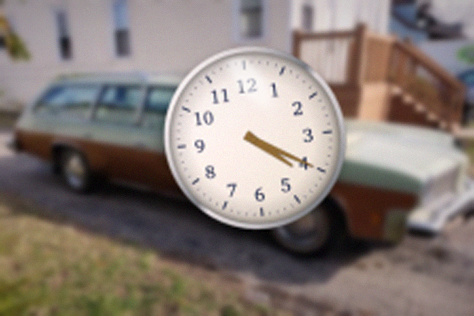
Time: **4:20**
